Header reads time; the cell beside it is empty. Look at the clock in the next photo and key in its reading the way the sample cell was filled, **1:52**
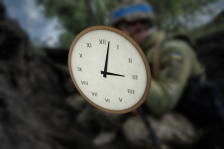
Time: **3:02**
